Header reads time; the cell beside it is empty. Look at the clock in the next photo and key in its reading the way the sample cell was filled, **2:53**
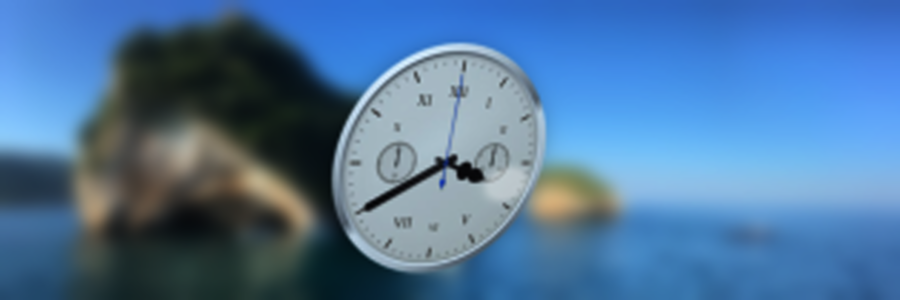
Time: **3:40**
